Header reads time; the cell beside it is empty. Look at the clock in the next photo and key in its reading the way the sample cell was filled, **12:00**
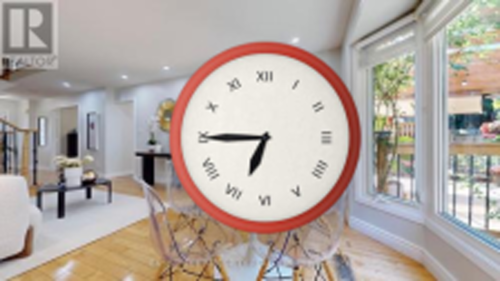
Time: **6:45**
